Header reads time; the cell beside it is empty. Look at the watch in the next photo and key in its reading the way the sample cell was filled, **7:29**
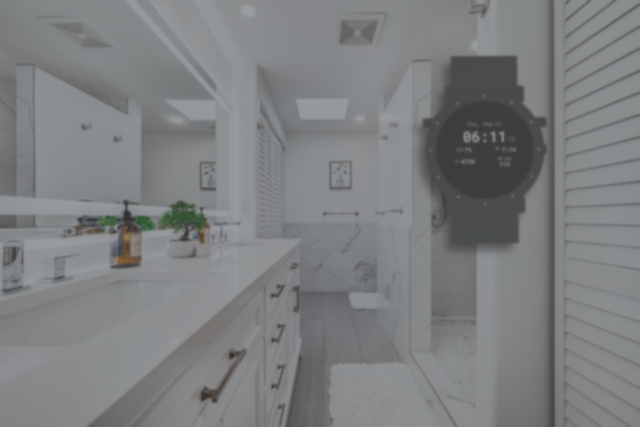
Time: **6:11**
